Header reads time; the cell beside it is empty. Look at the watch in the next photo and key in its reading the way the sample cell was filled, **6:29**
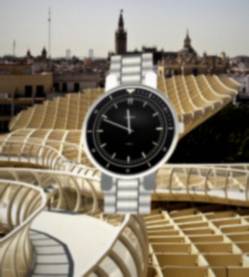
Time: **11:49**
